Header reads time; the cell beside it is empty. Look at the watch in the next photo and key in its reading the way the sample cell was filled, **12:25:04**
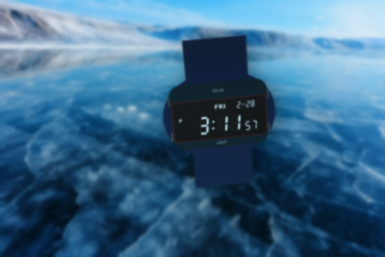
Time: **3:11:57**
